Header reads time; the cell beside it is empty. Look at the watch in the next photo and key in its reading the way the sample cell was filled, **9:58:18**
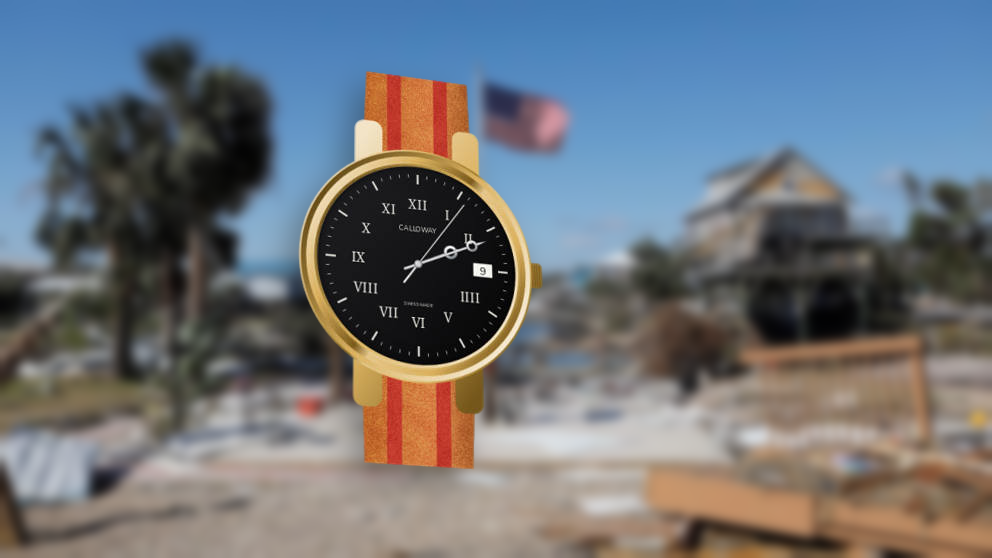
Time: **2:11:06**
